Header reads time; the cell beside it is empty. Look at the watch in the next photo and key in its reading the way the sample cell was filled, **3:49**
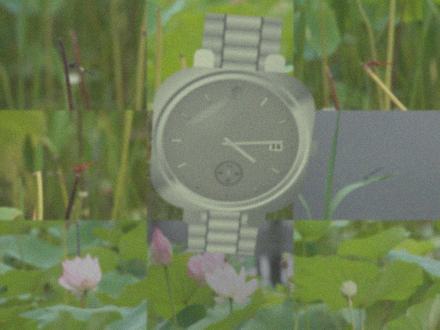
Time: **4:14**
